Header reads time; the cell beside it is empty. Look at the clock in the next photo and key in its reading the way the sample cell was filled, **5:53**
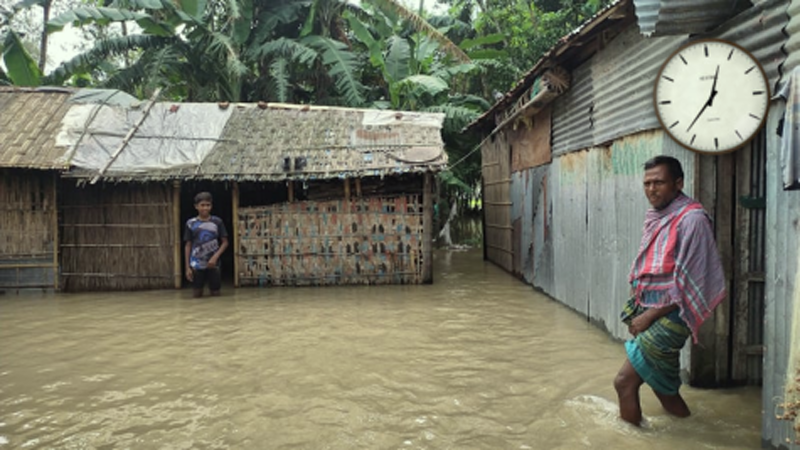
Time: **12:37**
